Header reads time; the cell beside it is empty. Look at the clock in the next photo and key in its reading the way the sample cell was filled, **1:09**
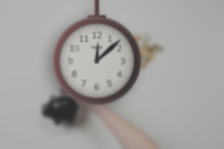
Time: **12:08**
